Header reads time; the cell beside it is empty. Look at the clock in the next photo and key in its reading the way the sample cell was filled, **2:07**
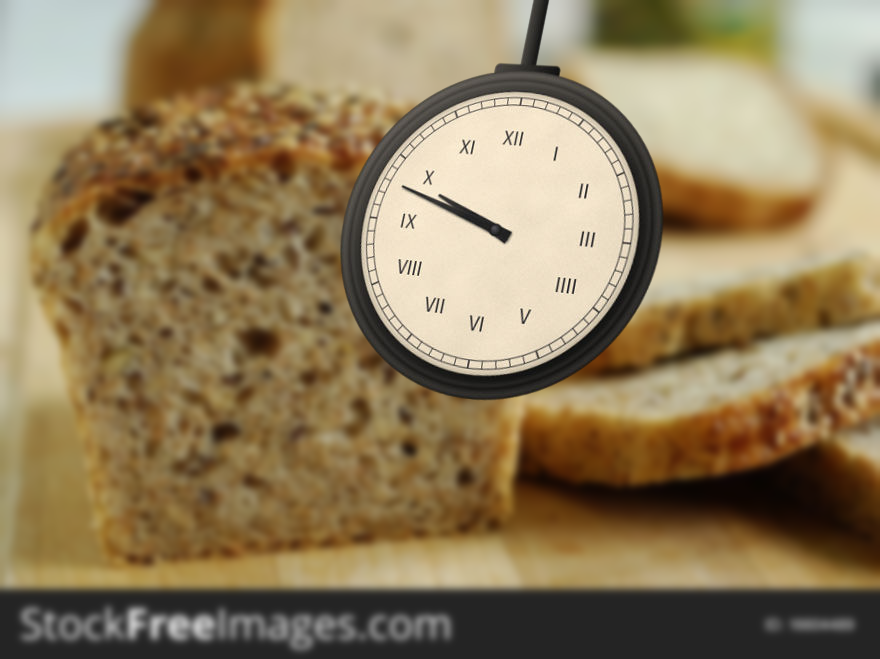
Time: **9:48**
